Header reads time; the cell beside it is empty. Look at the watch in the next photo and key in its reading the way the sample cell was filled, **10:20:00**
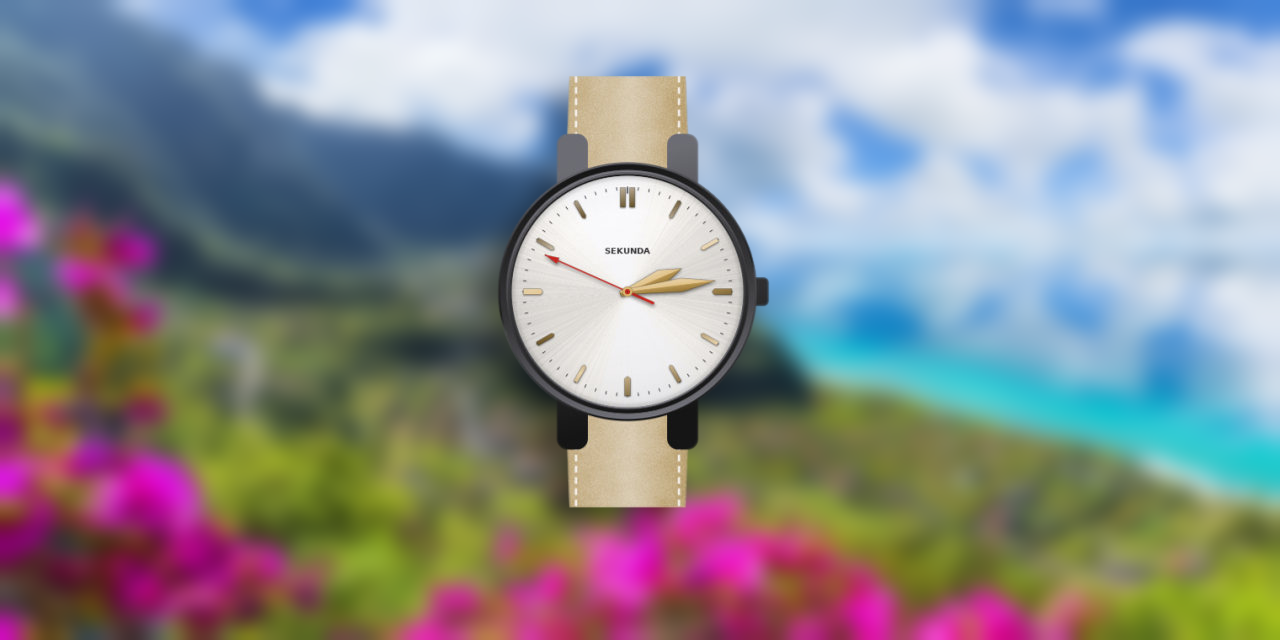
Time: **2:13:49**
